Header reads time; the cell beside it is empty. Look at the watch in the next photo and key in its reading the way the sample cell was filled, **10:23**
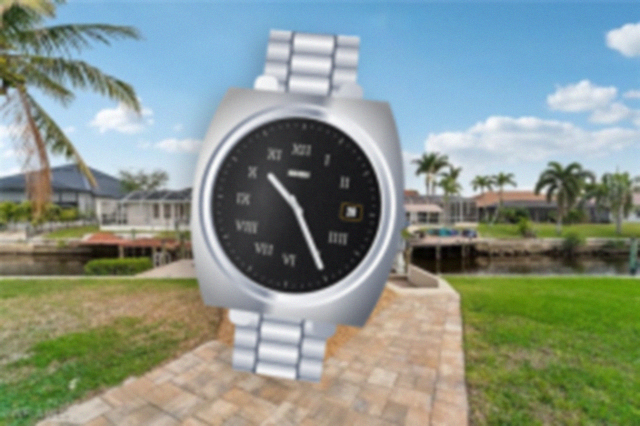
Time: **10:25**
